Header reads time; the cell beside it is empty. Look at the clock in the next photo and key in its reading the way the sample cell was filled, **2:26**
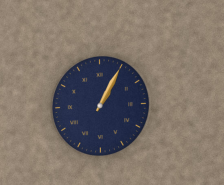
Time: **1:05**
